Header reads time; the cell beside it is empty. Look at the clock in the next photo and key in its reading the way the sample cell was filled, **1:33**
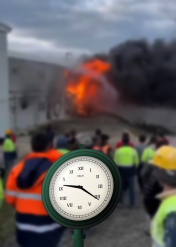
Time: **9:21**
